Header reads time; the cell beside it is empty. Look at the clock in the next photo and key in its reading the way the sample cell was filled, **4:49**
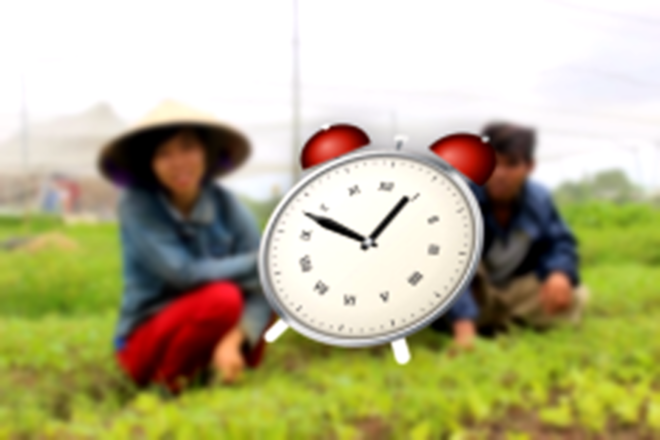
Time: **12:48**
